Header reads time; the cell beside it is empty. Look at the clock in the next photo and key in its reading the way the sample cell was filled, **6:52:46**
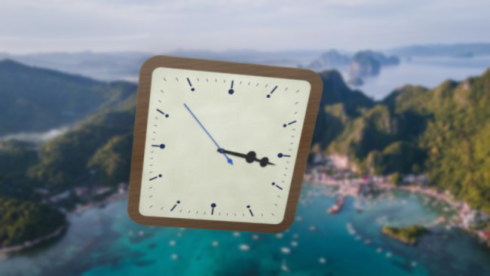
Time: **3:16:53**
